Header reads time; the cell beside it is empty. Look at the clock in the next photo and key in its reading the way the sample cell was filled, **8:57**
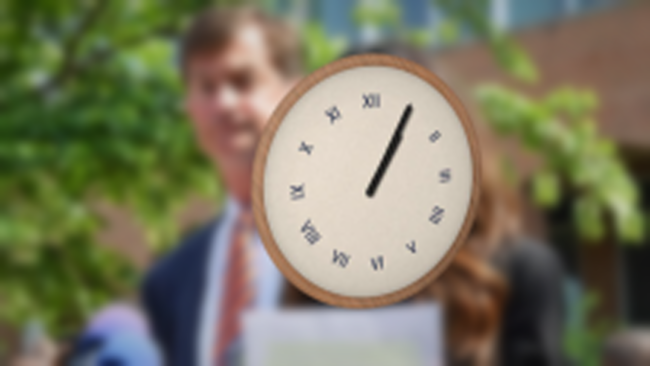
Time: **1:05**
